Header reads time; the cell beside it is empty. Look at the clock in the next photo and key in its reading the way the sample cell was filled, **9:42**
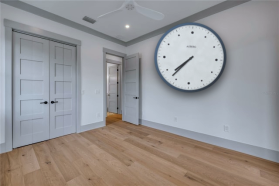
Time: **7:37**
